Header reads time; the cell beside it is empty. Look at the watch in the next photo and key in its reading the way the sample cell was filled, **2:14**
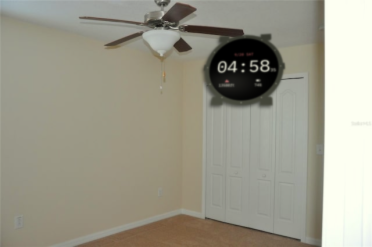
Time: **4:58**
